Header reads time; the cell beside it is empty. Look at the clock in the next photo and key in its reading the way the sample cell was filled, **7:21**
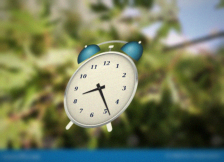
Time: **8:24**
